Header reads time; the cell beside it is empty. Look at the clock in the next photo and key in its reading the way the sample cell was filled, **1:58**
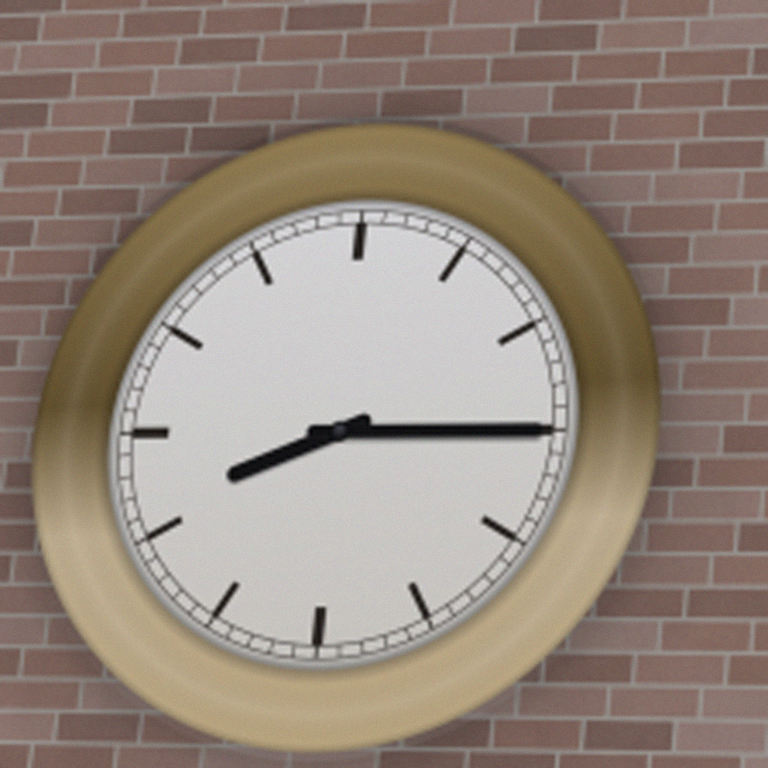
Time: **8:15**
